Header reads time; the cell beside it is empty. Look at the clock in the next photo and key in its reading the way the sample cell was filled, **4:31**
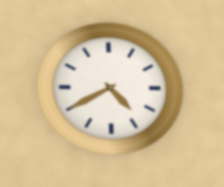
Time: **4:40**
